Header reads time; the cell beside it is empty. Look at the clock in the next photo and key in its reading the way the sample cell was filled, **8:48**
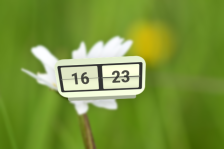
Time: **16:23**
